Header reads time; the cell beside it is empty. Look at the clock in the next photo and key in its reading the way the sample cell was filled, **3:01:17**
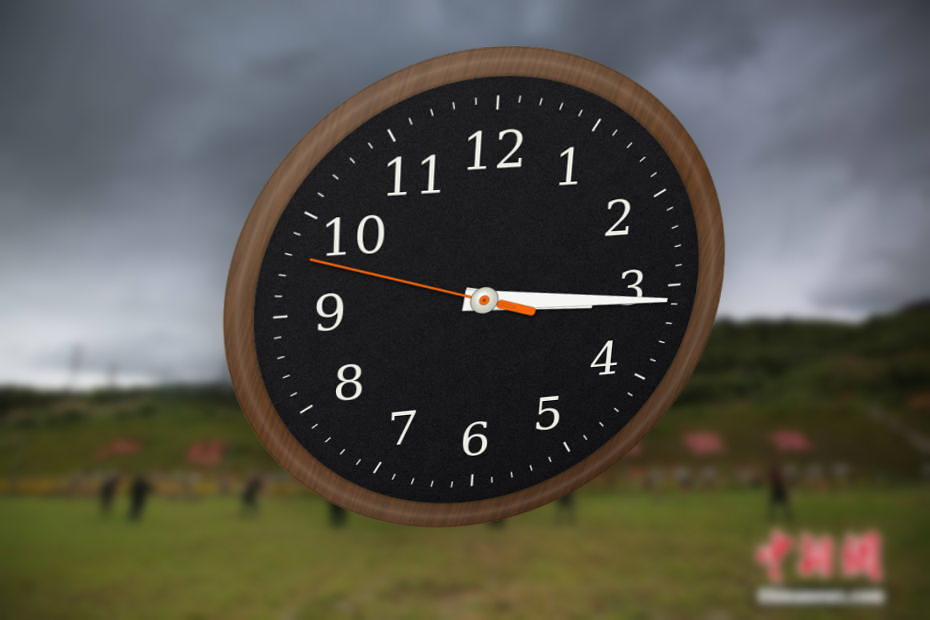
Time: **3:15:48**
